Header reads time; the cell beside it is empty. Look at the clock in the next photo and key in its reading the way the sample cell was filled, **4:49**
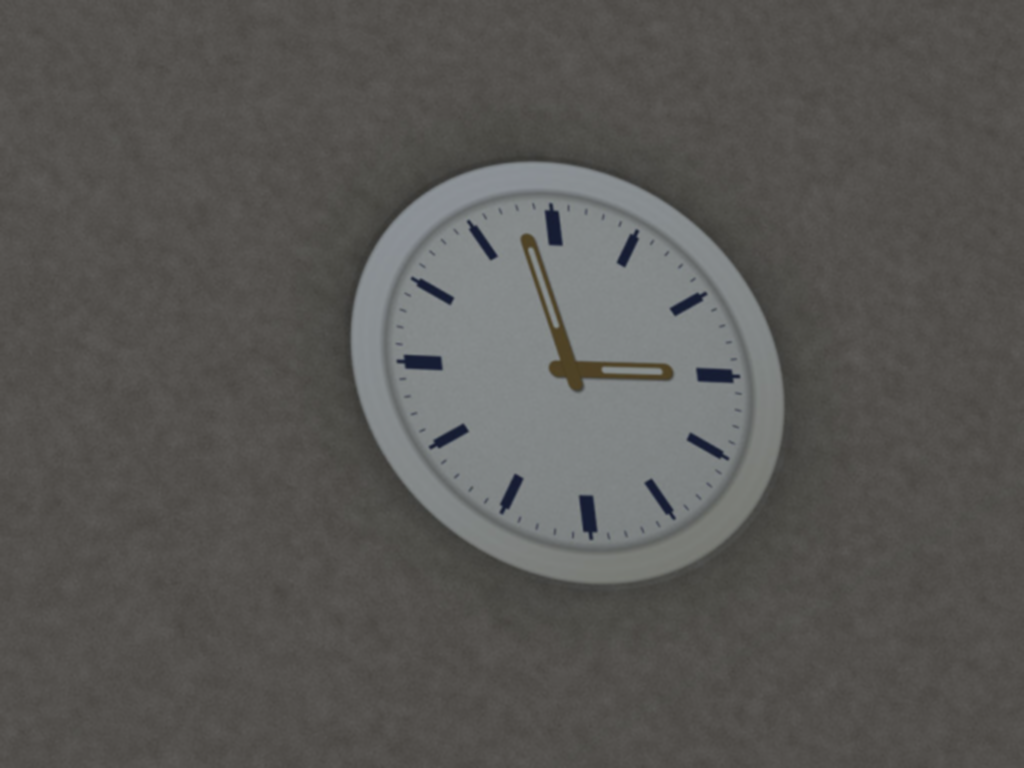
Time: **2:58**
